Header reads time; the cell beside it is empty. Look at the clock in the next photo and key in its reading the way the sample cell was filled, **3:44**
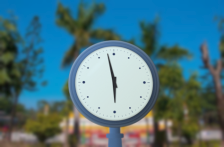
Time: **5:58**
